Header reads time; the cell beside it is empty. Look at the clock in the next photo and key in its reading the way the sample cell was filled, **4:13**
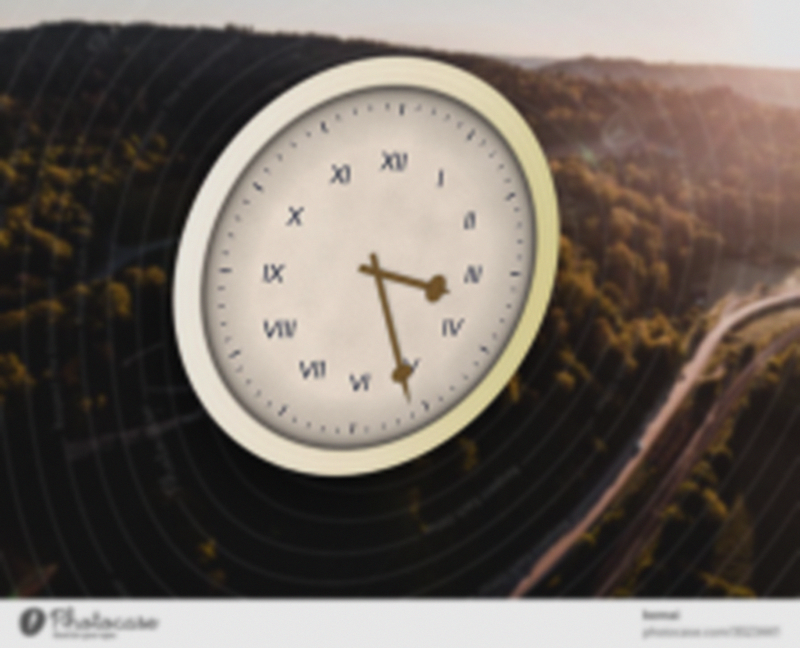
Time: **3:26**
